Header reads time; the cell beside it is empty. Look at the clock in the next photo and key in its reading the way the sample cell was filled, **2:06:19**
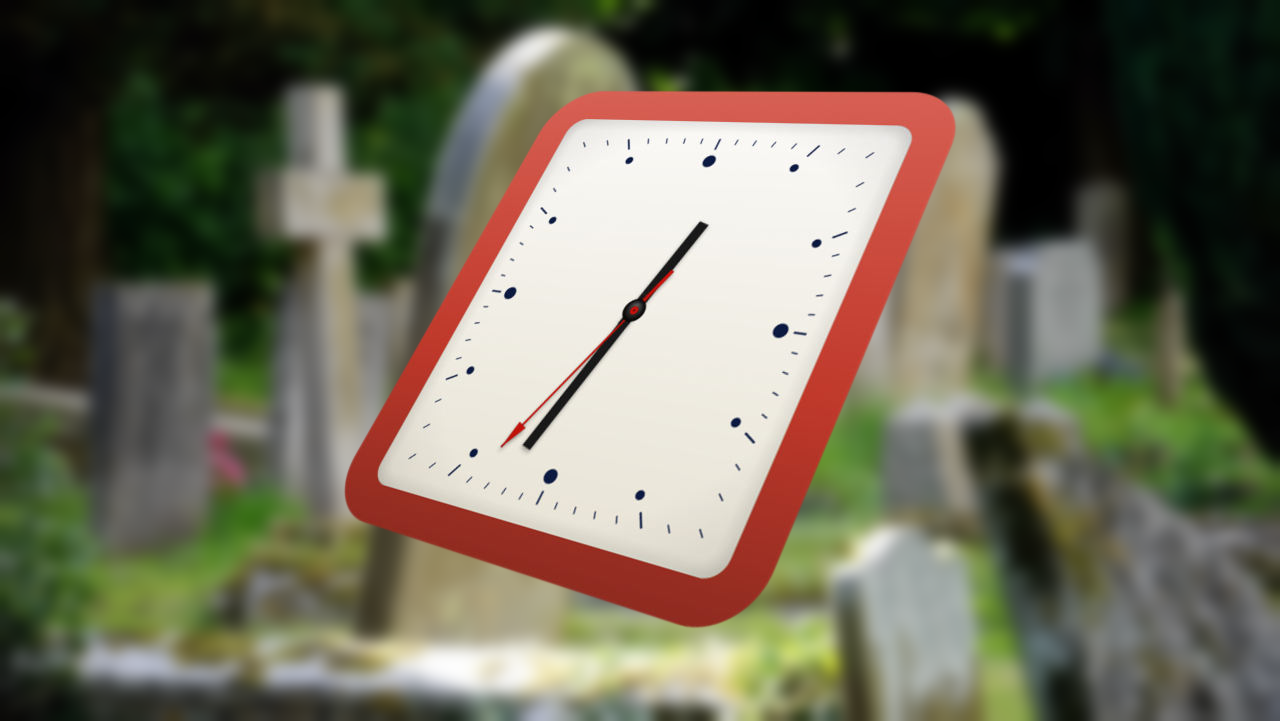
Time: **12:32:34**
